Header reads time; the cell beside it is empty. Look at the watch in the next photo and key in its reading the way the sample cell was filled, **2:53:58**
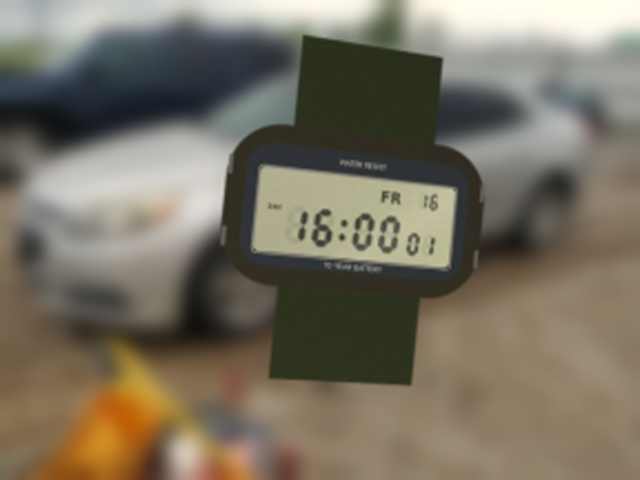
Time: **16:00:01**
